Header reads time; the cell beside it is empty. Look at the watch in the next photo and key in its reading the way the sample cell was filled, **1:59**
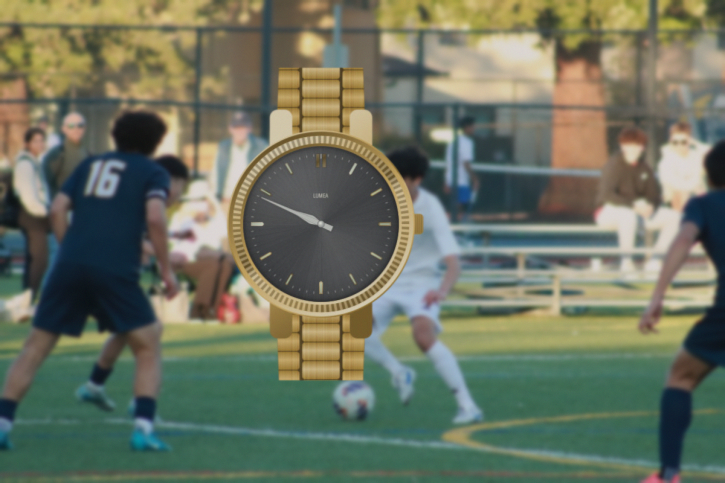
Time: **9:49**
